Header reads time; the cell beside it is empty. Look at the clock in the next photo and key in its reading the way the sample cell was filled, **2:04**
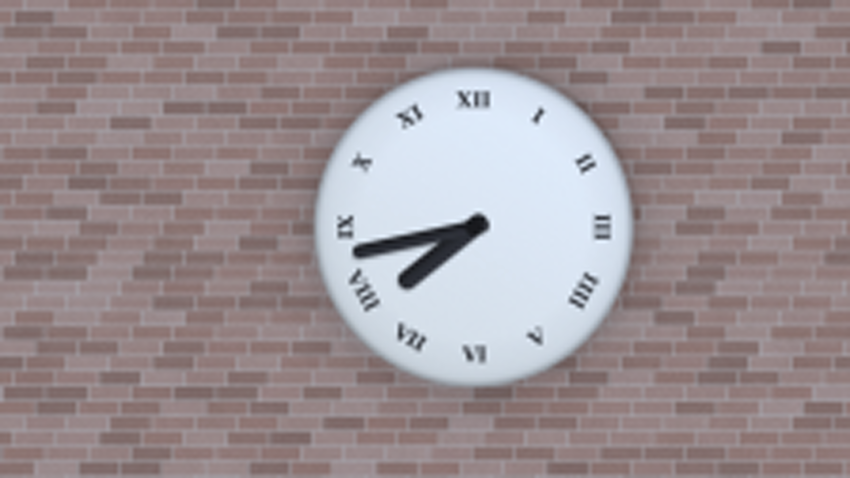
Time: **7:43**
